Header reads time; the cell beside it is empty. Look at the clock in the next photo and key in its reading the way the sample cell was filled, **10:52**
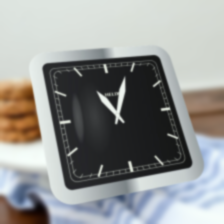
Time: **11:04**
